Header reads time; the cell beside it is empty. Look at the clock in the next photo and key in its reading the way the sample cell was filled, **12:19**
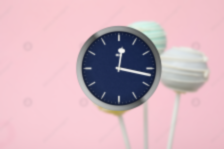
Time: **12:17**
